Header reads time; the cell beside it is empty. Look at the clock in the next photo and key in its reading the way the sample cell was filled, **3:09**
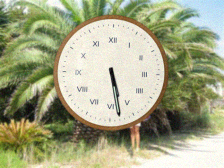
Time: **5:28**
